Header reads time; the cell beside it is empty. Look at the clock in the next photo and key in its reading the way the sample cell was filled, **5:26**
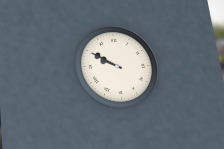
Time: **9:50**
